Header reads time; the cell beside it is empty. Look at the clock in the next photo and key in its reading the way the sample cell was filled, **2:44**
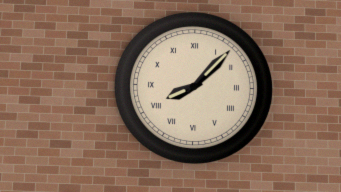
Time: **8:07**
